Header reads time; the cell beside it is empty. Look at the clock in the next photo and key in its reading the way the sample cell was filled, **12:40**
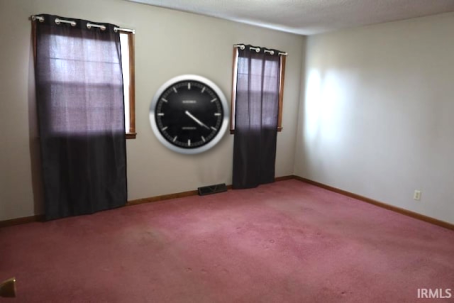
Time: **4:21**
